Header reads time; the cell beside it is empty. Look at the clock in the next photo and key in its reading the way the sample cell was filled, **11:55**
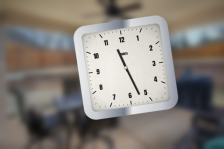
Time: **11:27**
